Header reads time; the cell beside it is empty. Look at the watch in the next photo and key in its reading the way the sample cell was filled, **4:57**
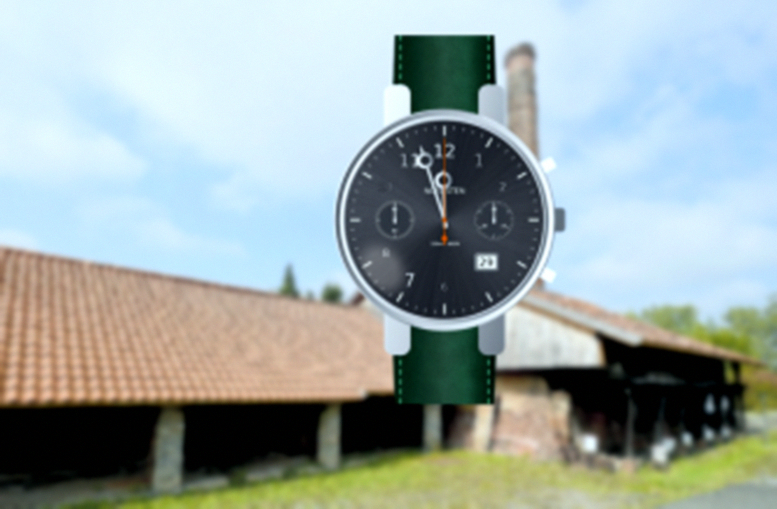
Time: **11:57**
